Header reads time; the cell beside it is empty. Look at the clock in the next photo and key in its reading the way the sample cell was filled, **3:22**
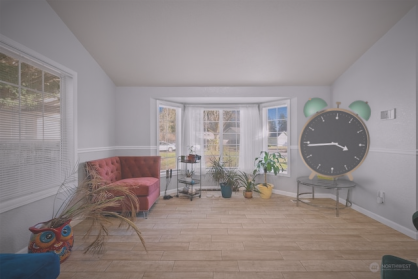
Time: **3:44**
